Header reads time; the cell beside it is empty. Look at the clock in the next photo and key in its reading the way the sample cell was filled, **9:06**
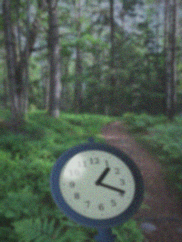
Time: **1:19**
